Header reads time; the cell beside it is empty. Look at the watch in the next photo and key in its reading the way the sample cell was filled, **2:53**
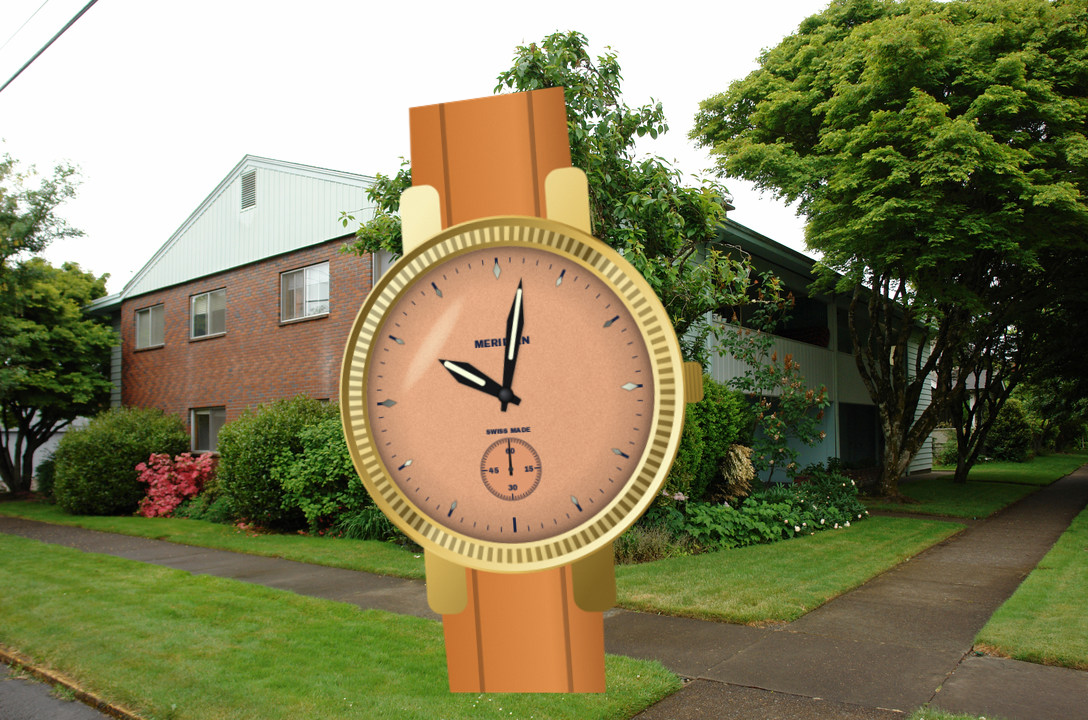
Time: **10:02**
